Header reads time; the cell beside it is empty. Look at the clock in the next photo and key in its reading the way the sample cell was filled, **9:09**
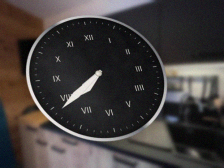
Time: **7:39**
